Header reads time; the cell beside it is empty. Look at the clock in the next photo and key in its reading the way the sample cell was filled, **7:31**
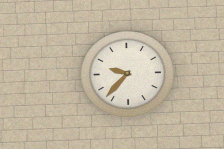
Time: **9:37**
